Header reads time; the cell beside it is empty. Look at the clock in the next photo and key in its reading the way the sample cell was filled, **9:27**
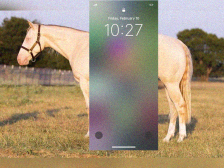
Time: **10:27**
